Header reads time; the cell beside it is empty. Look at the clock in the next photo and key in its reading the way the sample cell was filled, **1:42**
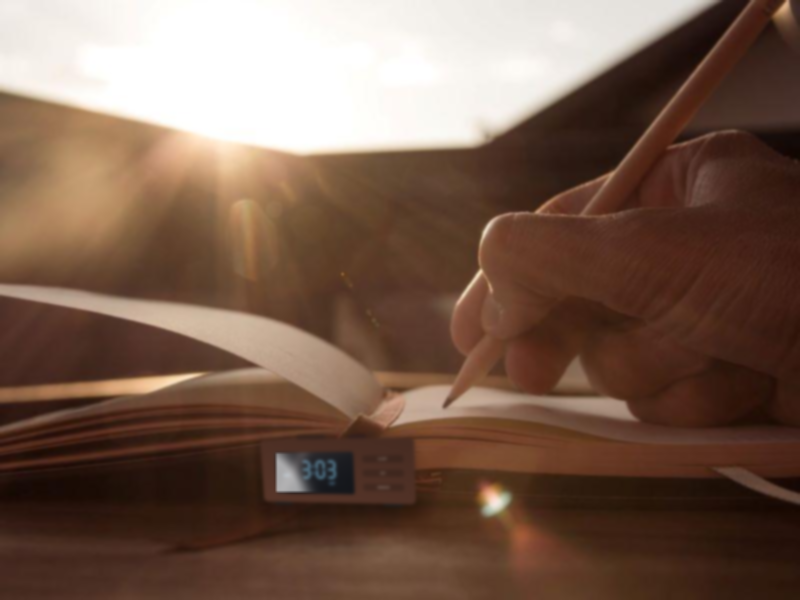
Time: **3:03**
